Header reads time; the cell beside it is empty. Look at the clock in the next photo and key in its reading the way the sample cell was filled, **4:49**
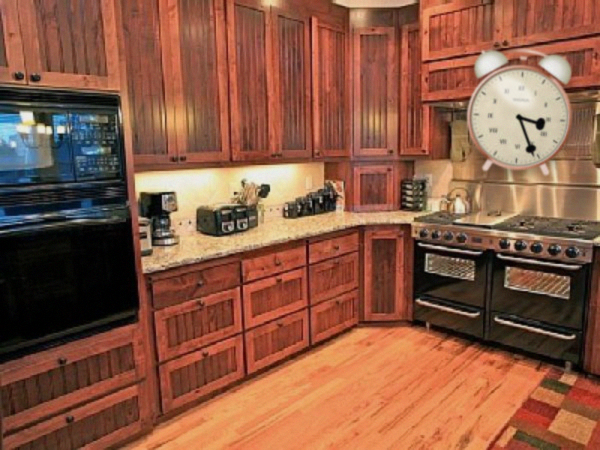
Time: **3:26**
